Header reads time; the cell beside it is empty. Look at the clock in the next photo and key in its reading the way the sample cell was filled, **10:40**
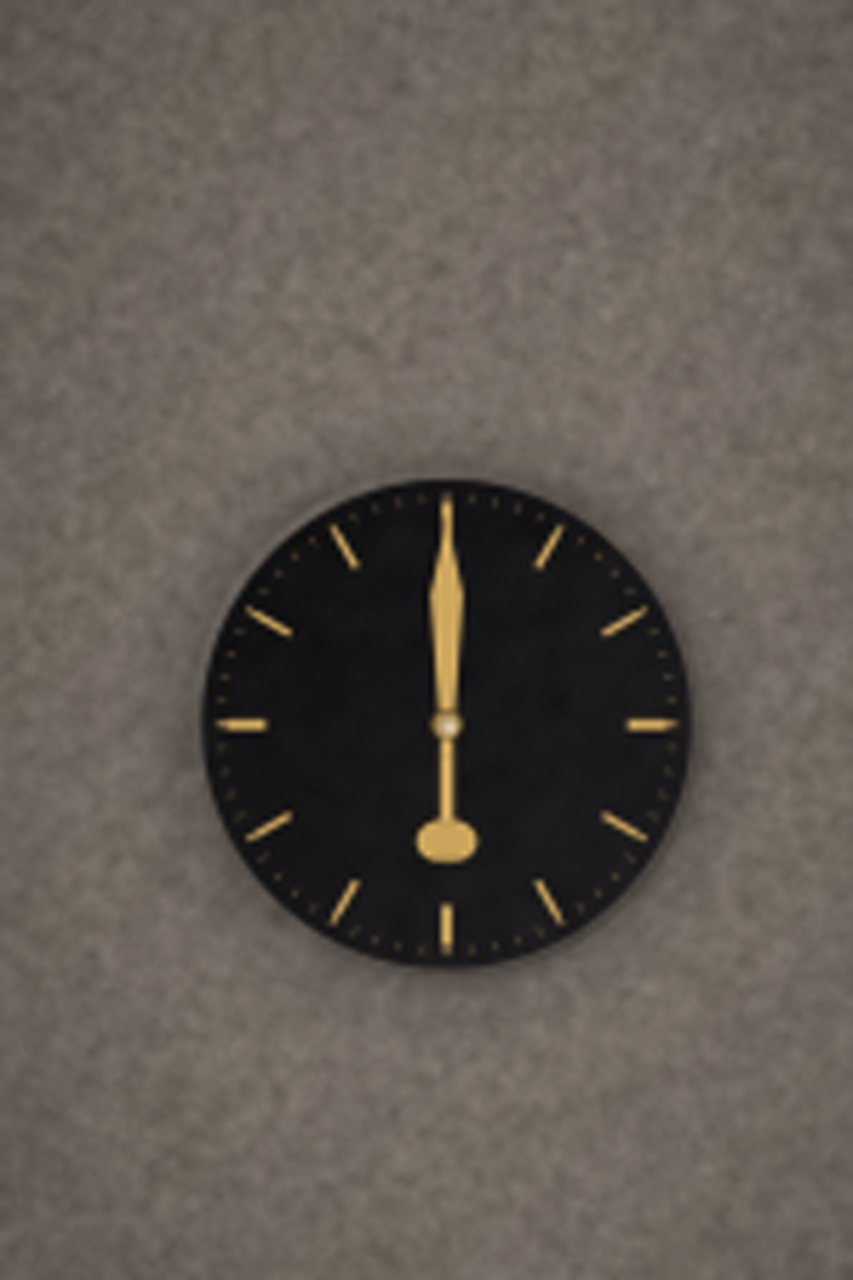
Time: **6:00**
